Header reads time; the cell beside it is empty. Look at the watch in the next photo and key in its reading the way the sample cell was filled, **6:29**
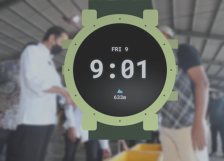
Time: **9:01**
